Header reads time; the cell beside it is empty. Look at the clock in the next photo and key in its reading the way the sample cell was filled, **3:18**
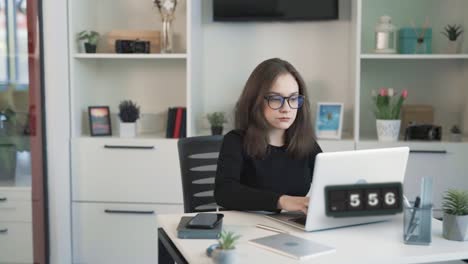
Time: **5:56**
